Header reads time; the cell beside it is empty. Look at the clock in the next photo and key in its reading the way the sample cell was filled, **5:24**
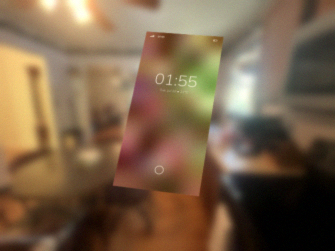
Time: **1:55**
